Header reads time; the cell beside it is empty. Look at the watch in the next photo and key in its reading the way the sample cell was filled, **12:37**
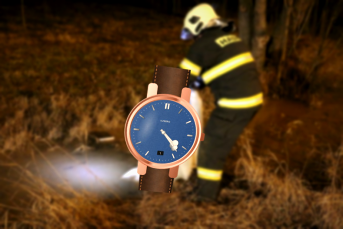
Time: **4:23**
